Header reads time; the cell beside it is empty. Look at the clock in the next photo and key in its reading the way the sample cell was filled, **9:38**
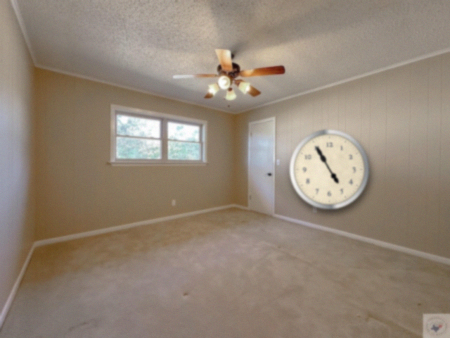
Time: **4:55**
